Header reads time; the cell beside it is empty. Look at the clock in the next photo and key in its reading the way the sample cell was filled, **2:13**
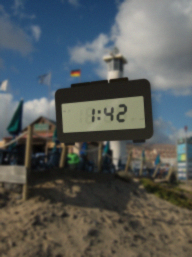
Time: **1:42**
